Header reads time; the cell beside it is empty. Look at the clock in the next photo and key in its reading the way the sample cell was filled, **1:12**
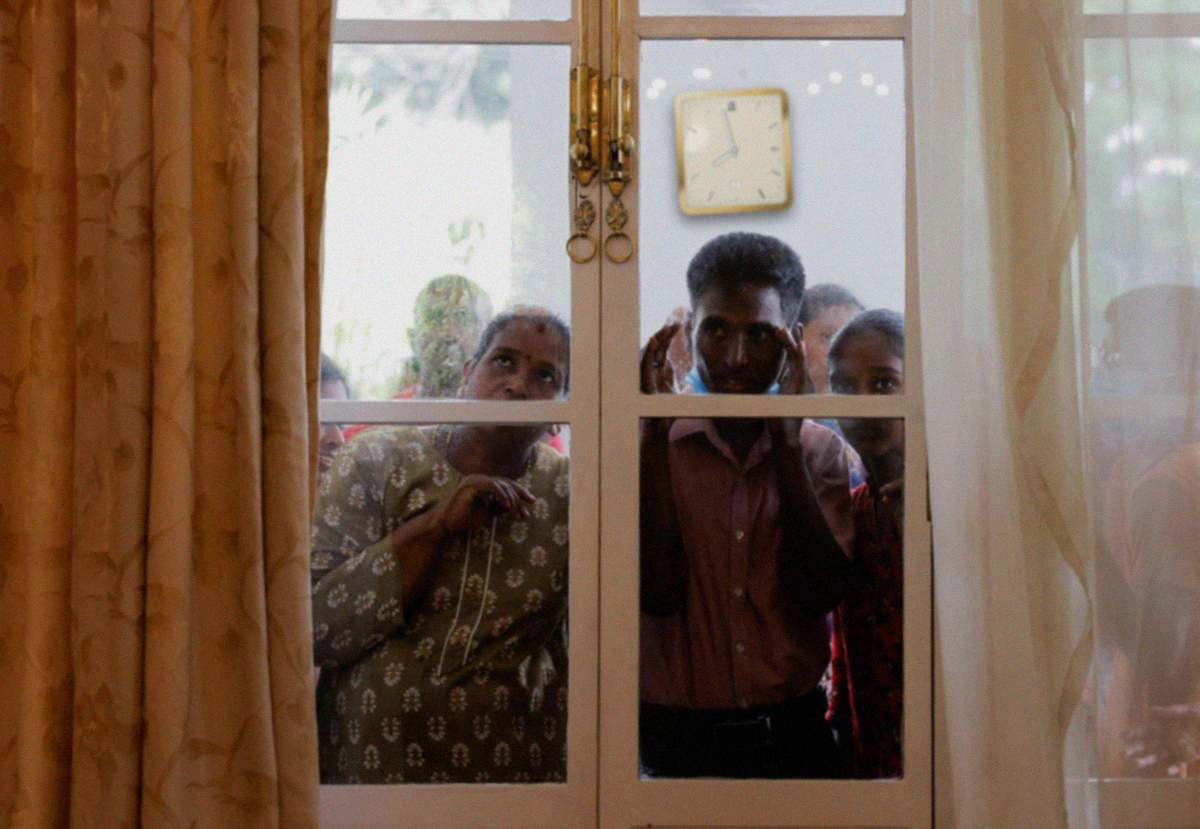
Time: **7:58**
